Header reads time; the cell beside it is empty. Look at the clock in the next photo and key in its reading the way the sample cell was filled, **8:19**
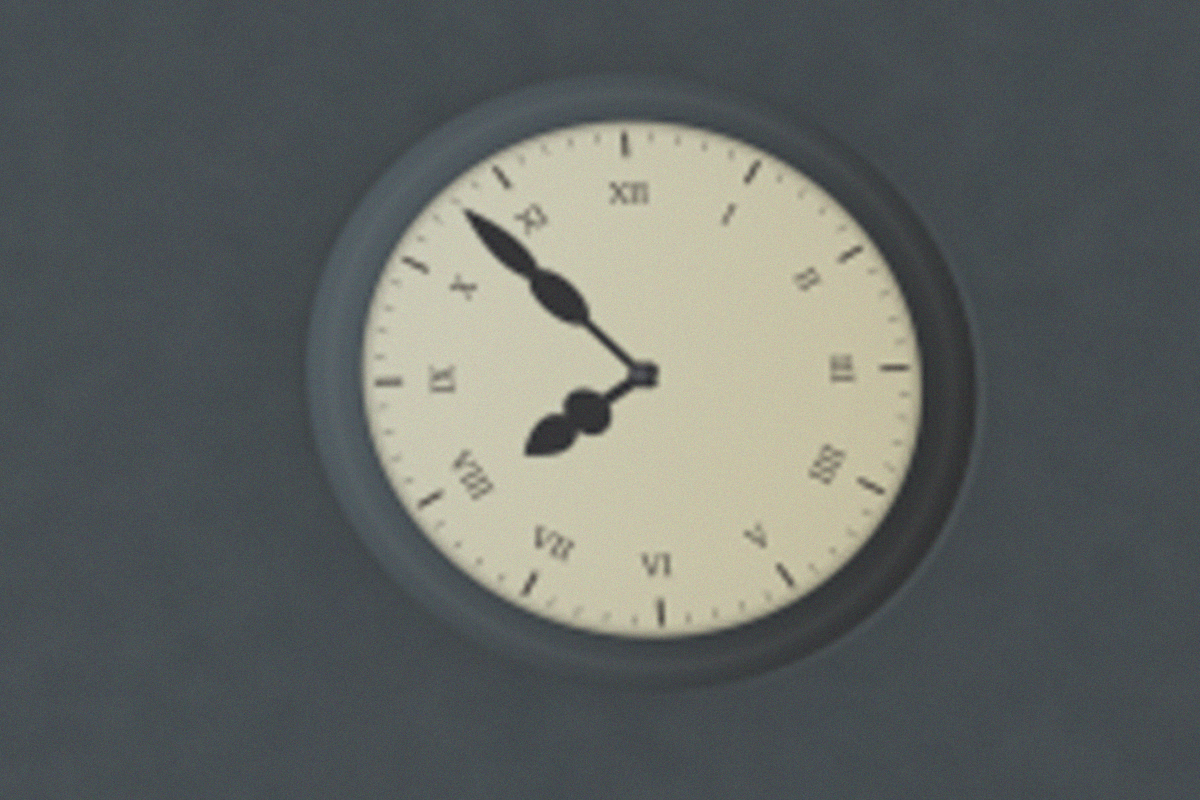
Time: **7:53**
